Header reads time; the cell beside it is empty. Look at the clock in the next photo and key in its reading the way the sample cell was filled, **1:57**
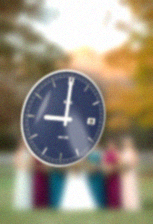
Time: **9:00**
